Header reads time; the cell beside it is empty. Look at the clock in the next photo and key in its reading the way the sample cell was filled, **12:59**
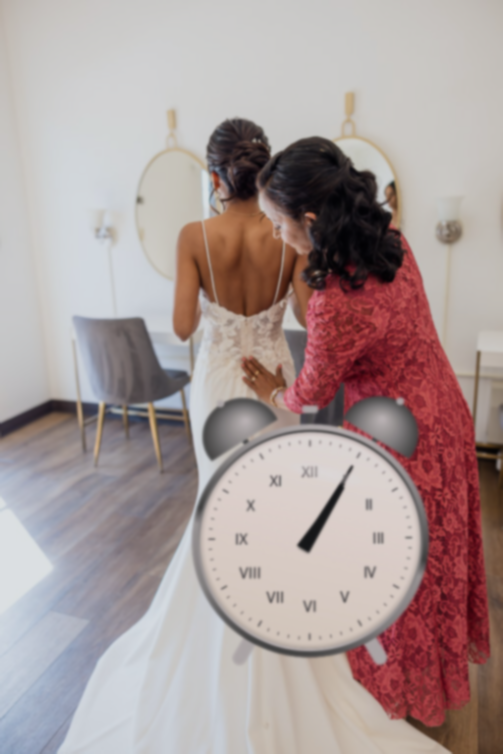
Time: **1:05**
